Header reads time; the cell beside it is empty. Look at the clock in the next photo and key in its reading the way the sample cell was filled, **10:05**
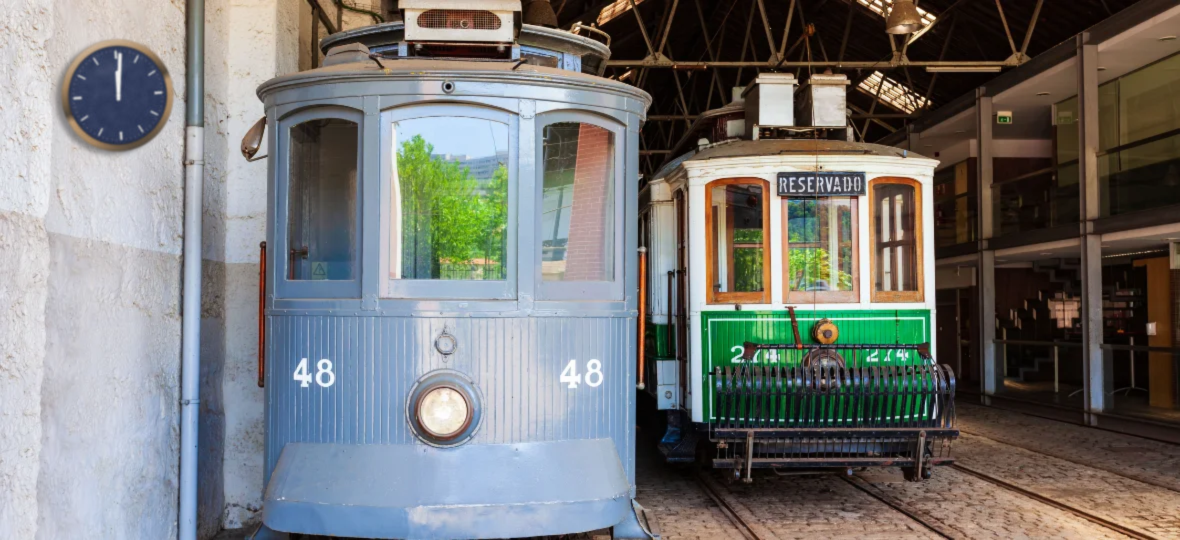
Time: **12:01**
